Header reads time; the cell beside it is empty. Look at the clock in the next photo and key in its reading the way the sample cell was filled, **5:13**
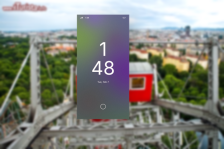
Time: **1:48**
